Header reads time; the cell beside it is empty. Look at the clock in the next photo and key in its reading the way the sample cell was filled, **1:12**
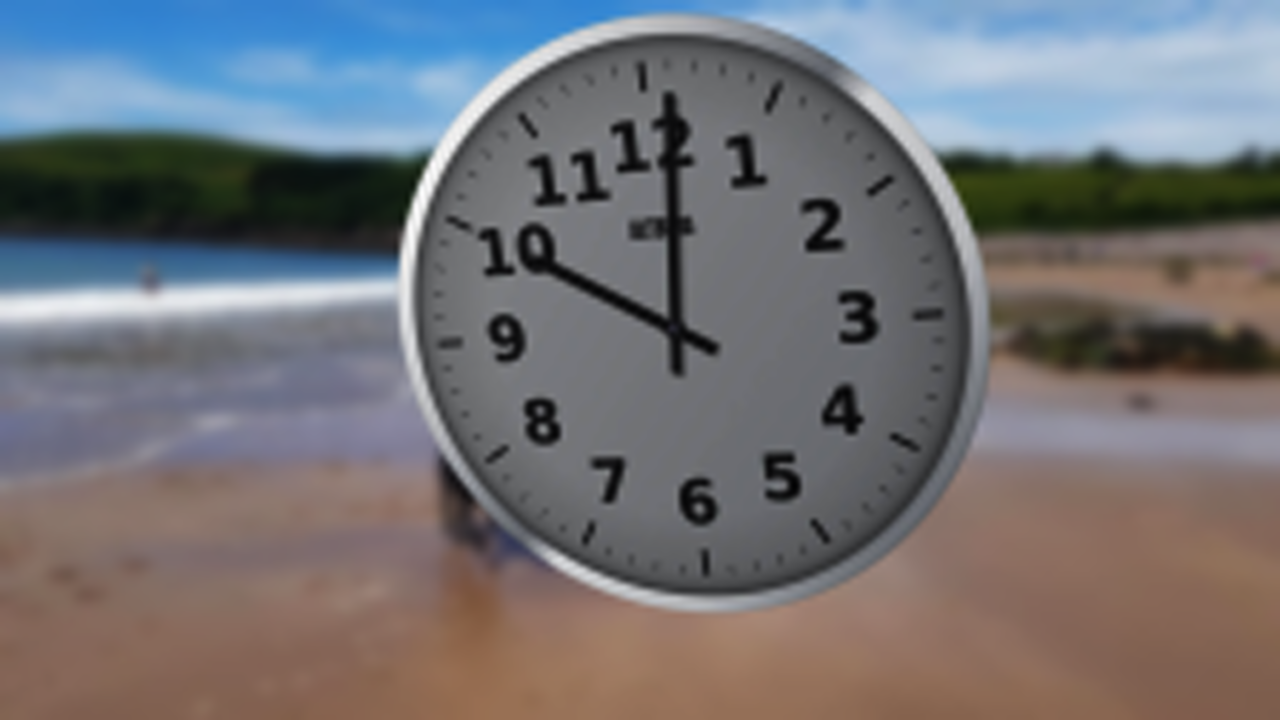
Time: **10:01**
